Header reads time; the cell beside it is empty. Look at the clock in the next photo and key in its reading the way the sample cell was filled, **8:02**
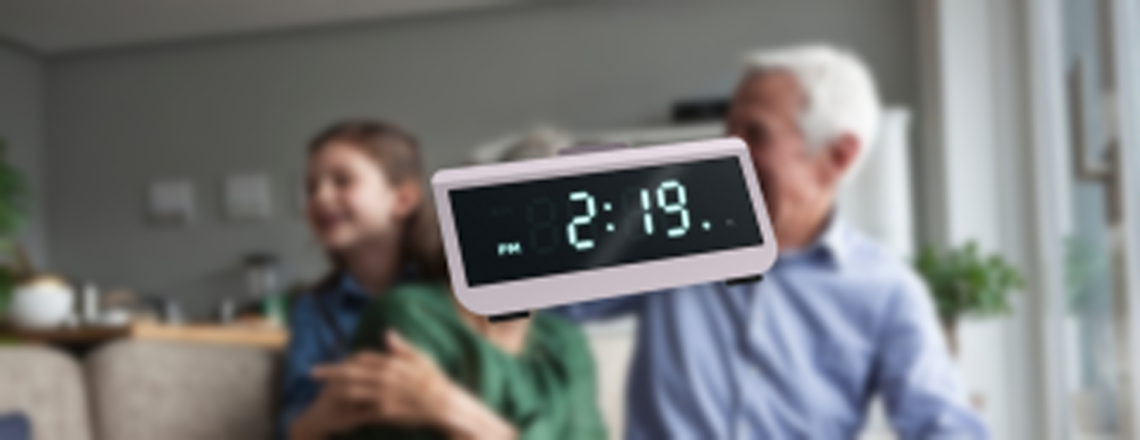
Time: **2:19**
